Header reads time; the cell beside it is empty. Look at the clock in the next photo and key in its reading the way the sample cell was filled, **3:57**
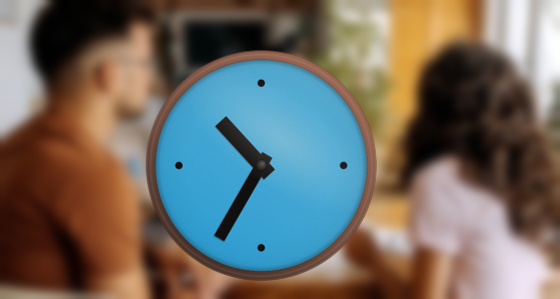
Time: **10:35**
